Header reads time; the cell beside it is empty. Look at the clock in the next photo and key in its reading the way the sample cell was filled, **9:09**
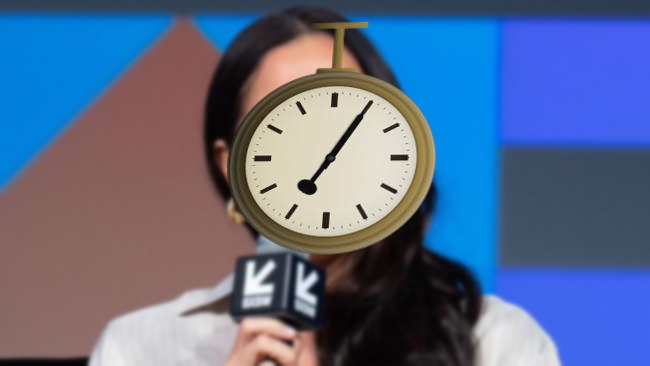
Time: **7:05**
